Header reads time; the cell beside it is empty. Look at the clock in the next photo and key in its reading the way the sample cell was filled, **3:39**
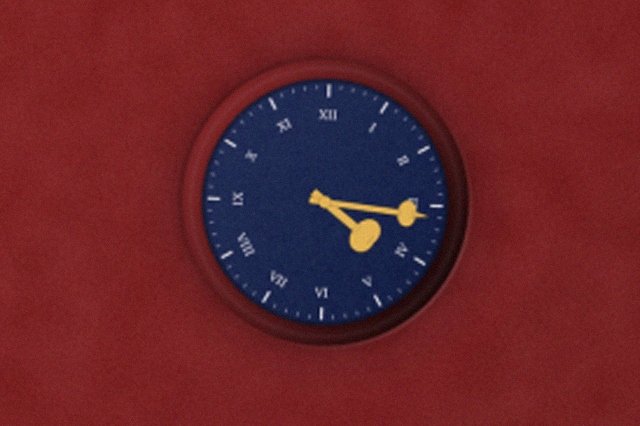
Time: **4:16**
